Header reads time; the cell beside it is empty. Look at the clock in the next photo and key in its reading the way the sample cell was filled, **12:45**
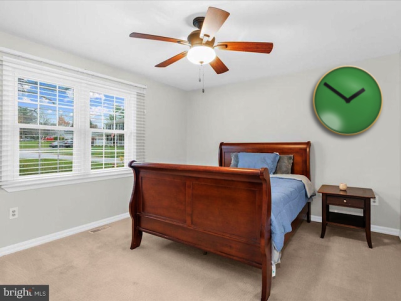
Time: **1:51**
